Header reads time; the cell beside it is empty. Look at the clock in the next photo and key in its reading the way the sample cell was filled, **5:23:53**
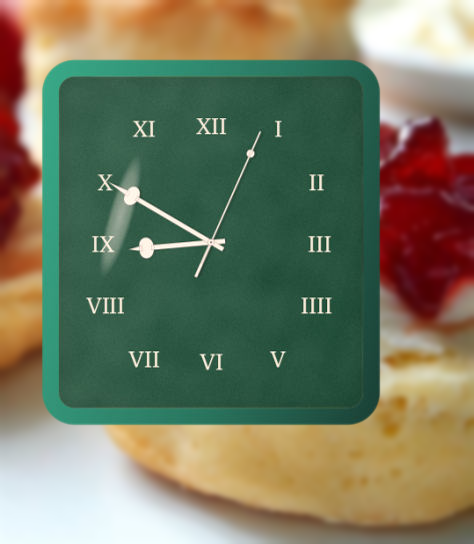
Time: **8:50:04**
